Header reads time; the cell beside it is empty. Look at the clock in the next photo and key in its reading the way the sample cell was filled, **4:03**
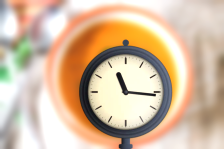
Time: **11:16**
